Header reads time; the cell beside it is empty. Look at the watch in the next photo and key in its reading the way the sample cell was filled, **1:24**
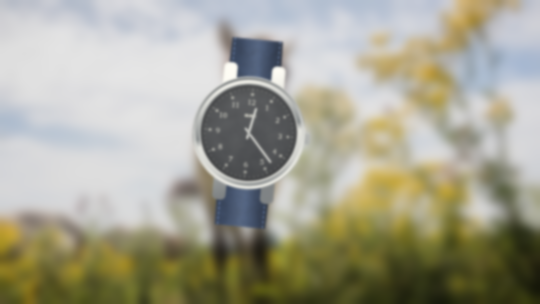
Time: **12:23**
